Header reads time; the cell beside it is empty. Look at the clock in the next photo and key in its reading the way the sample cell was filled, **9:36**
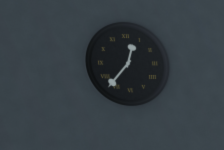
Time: **12:37**
